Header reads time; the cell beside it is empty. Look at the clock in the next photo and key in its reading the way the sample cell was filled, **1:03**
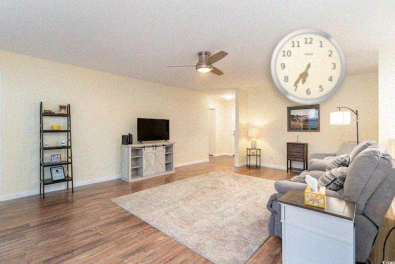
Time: **6:36**
